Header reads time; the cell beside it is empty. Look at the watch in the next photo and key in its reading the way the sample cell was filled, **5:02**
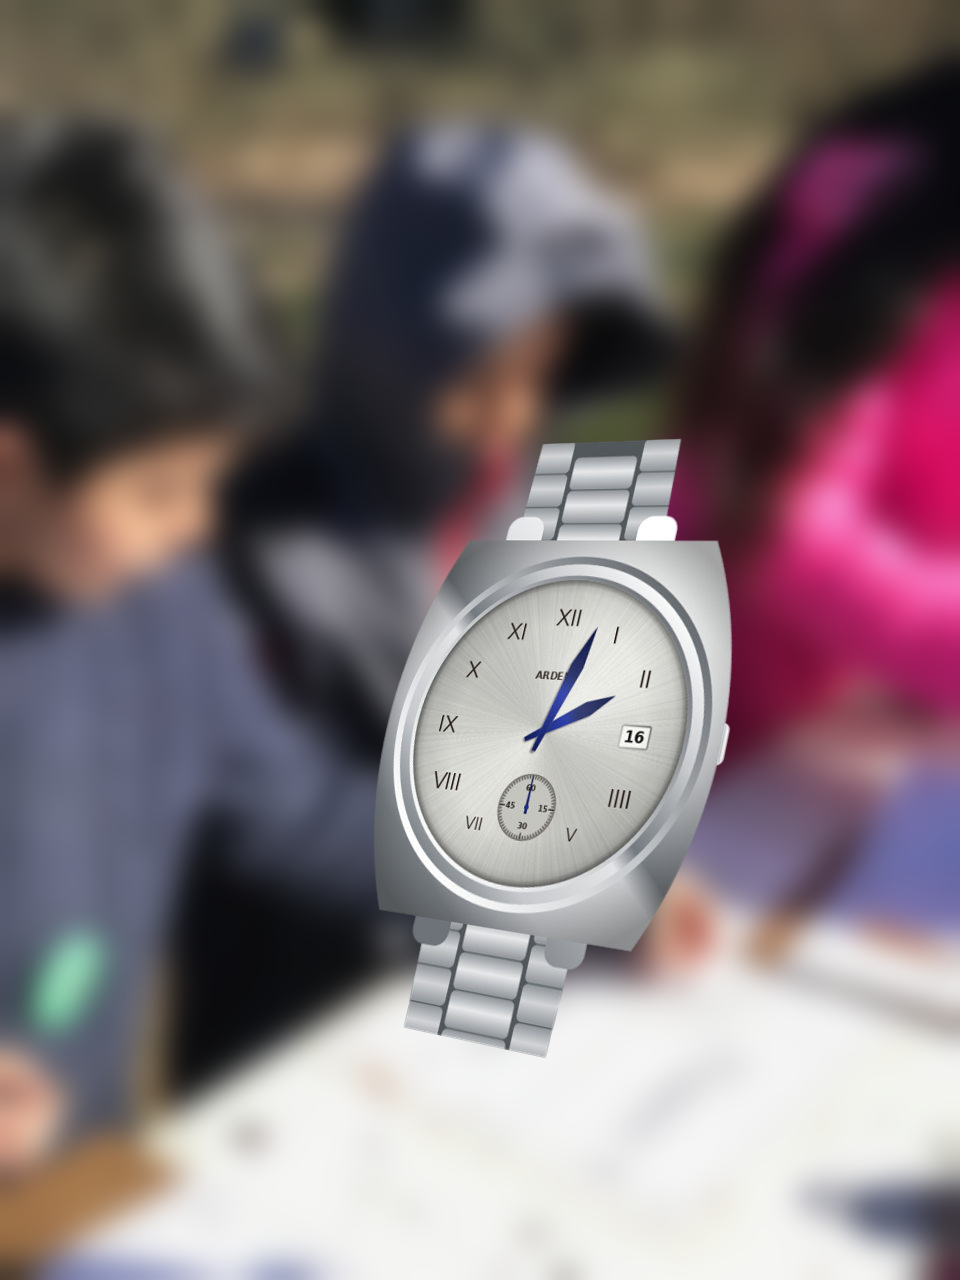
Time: **2:03**
